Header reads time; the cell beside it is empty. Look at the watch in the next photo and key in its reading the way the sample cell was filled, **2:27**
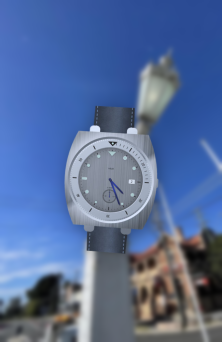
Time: **4:26**
